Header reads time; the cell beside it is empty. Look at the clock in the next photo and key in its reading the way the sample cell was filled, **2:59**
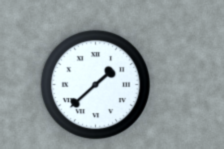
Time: **1:38**
